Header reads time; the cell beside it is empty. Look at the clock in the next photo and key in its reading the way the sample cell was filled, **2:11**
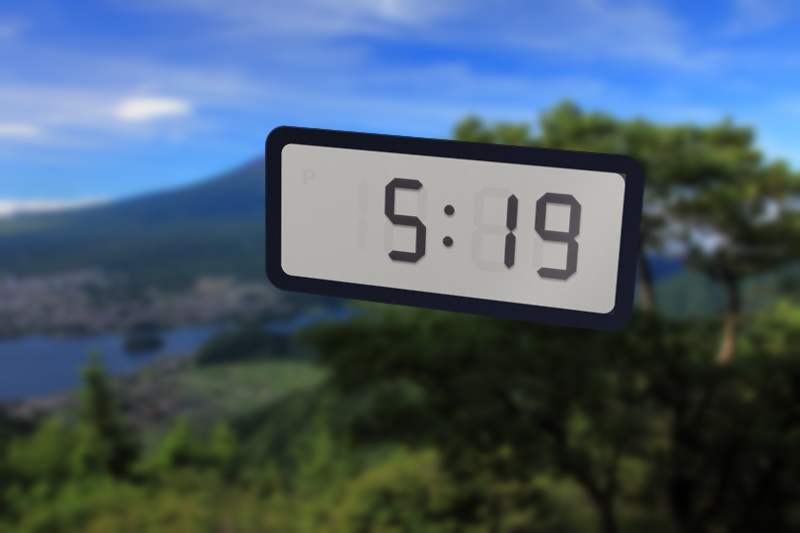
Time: **5:19**
